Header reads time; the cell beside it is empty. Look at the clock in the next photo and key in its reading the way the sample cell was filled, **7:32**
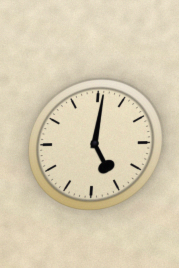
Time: **5:01**
